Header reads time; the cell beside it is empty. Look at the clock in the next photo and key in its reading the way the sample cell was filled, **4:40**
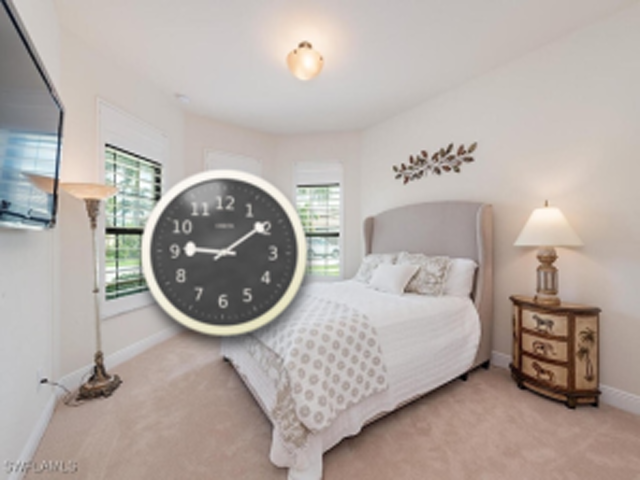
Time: **9:09**
